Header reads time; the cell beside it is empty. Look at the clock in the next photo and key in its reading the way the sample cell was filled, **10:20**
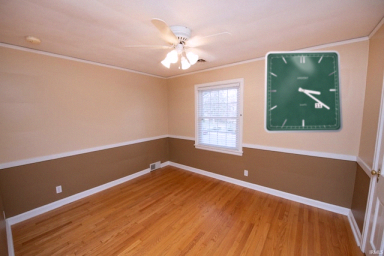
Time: **3:21**
